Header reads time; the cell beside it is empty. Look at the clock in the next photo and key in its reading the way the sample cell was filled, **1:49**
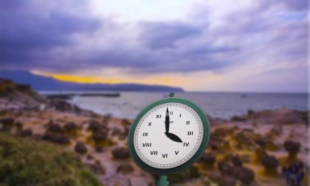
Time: **3:59**
